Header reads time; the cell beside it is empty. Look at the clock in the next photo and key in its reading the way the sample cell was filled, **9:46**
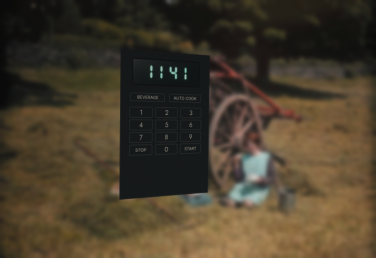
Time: **11:41**
